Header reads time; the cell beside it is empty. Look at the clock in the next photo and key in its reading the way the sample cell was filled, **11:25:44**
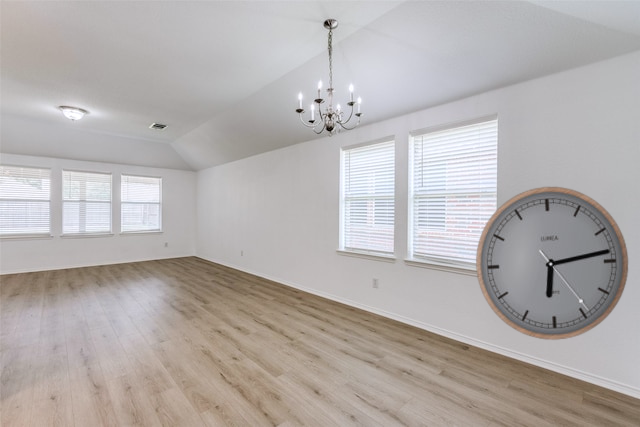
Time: **6:13:24**
